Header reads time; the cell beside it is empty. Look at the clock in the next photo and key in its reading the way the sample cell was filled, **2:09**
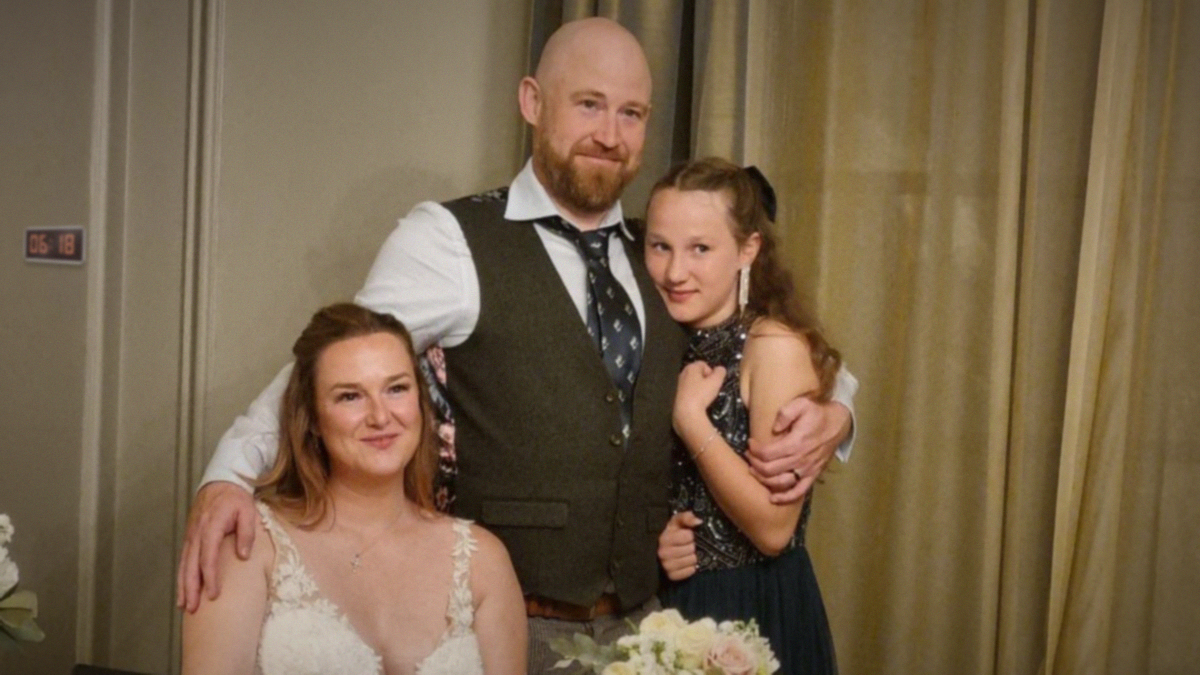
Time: **6:18**
